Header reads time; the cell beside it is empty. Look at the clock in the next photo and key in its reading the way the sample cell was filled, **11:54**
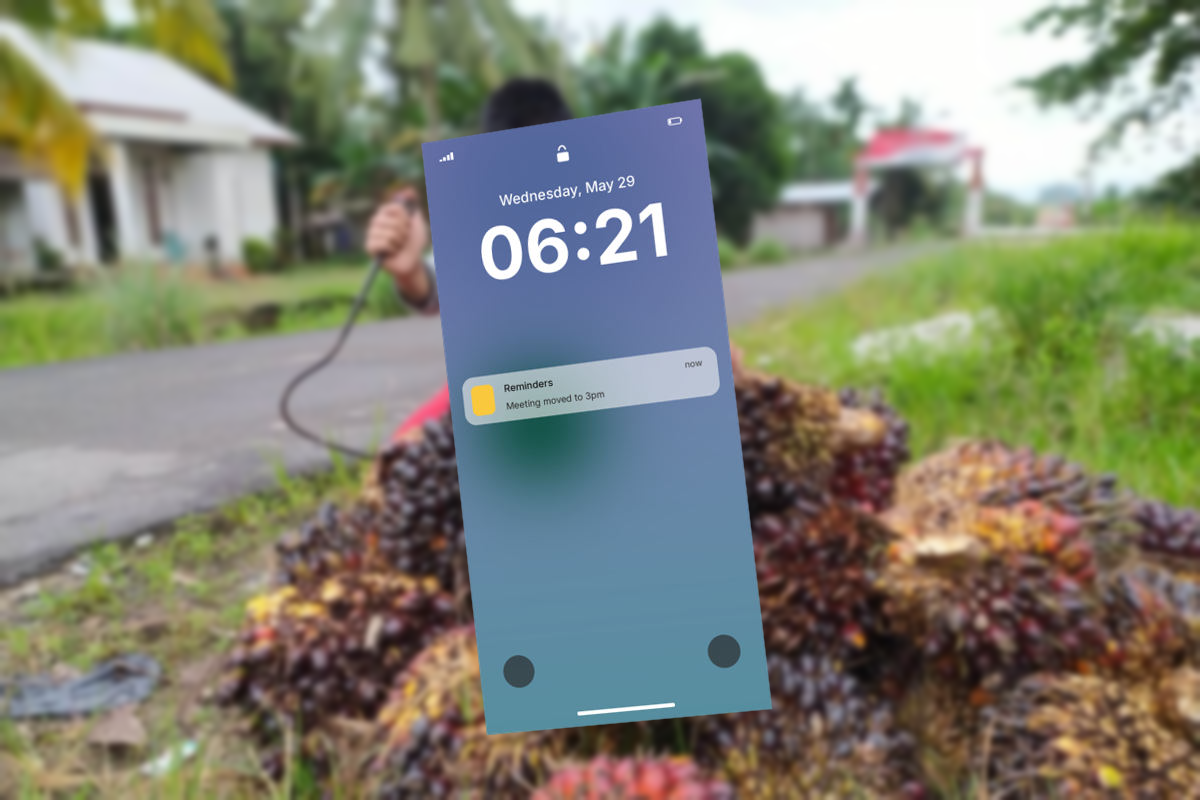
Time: **6:21**
